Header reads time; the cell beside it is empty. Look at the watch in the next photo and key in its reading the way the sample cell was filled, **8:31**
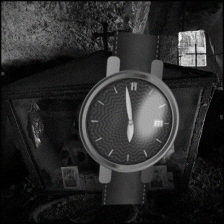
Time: **5:58**
